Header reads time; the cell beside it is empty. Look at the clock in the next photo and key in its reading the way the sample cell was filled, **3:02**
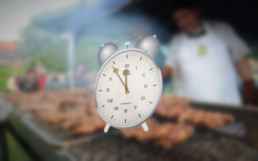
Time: **11:54**
